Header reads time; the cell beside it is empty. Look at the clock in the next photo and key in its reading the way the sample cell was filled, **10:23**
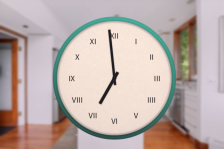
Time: **6:59**
